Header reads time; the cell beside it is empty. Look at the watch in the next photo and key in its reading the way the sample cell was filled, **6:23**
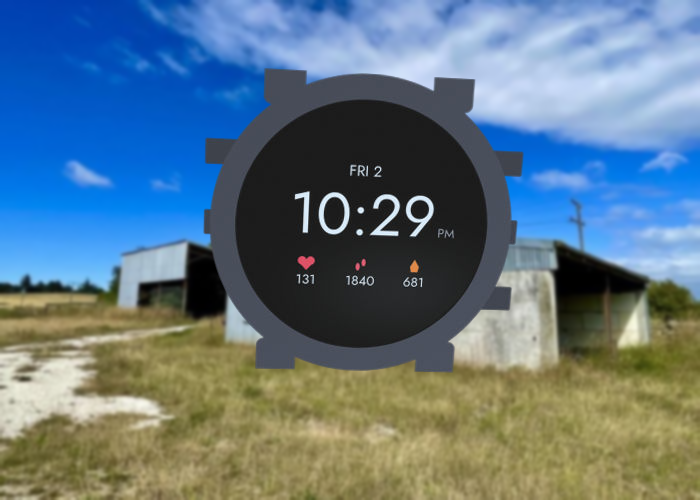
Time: **10:29**
